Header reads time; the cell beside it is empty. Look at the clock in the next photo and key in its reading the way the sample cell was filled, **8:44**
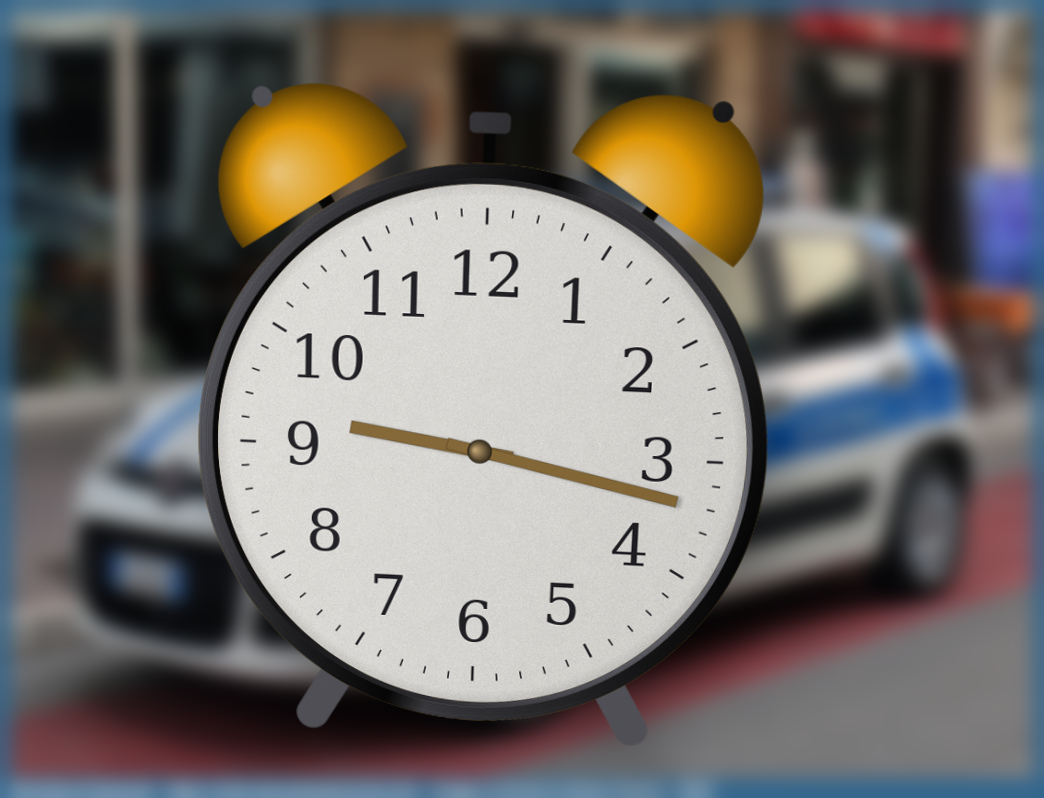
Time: **9:17**
